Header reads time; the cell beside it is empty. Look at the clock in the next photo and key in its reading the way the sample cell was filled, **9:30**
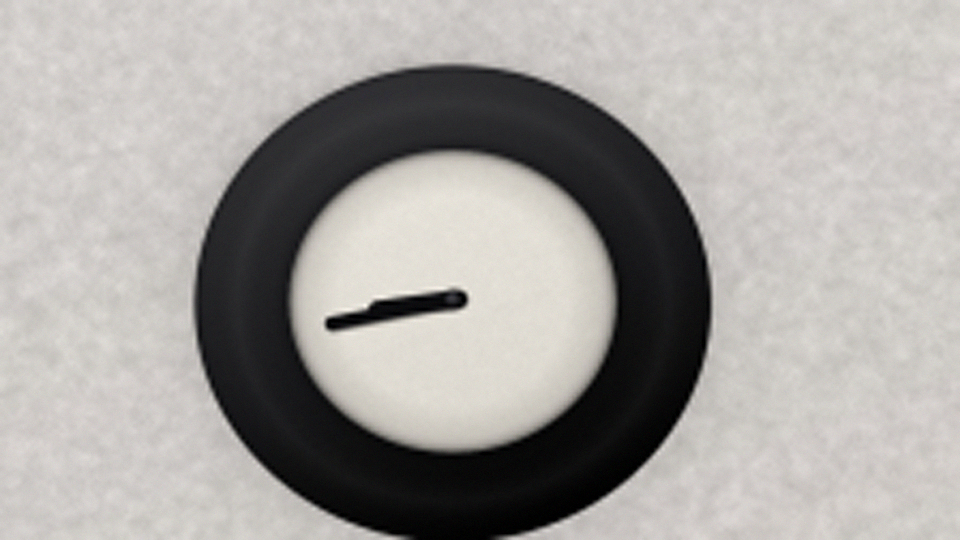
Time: **8:43**
